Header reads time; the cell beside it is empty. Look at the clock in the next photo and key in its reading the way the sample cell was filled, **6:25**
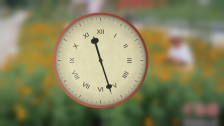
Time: **11:27**
